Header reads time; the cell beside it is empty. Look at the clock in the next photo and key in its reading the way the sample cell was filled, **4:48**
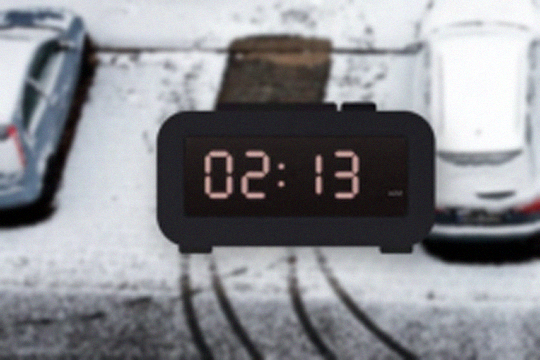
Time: **2:13**
